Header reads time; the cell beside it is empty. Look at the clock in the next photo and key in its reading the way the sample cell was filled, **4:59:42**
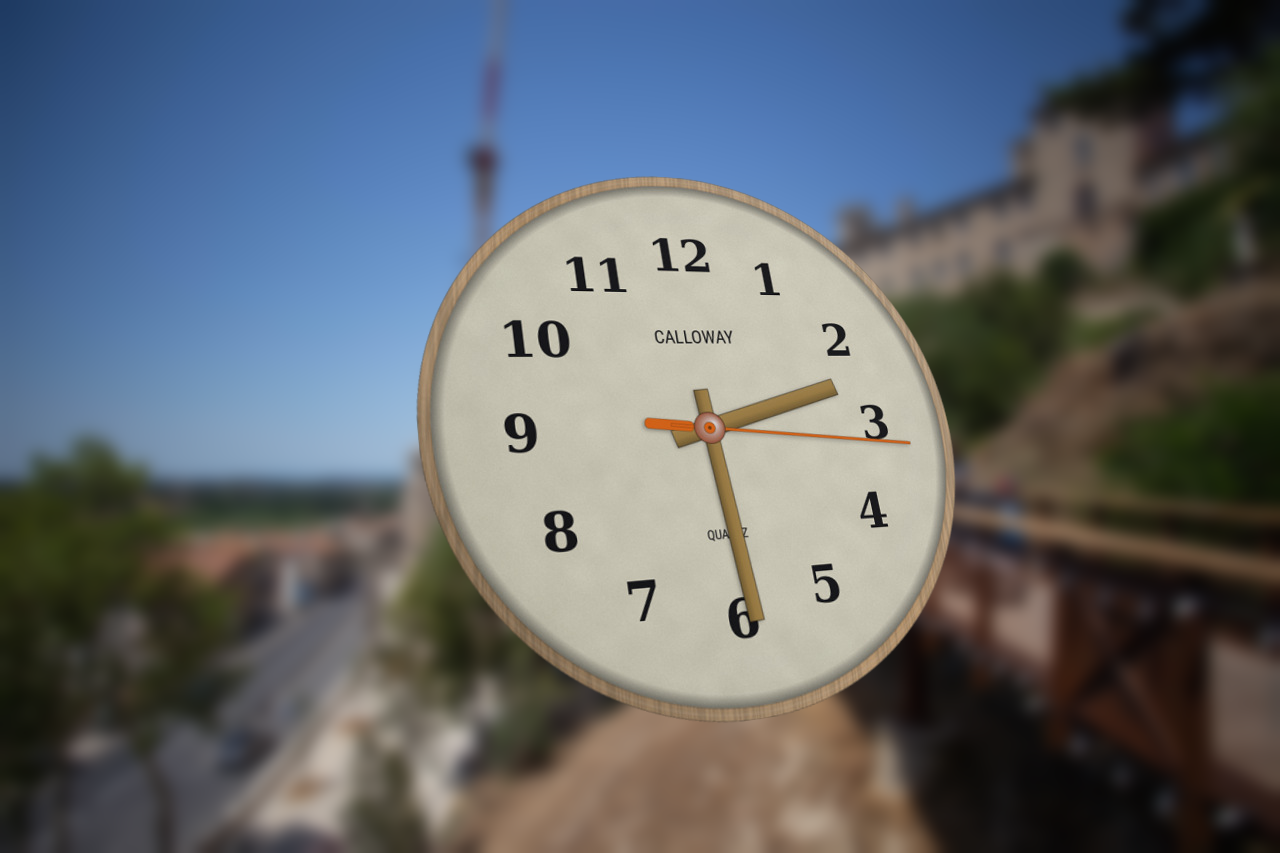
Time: **2:29:16**
